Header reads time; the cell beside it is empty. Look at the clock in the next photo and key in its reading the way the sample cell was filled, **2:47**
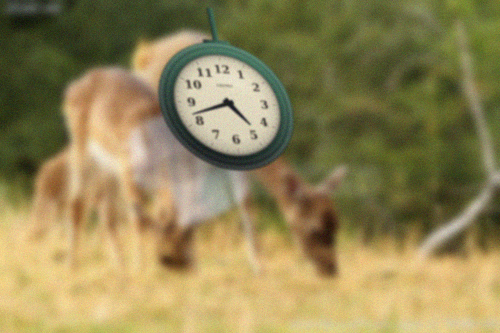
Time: **4:42**
